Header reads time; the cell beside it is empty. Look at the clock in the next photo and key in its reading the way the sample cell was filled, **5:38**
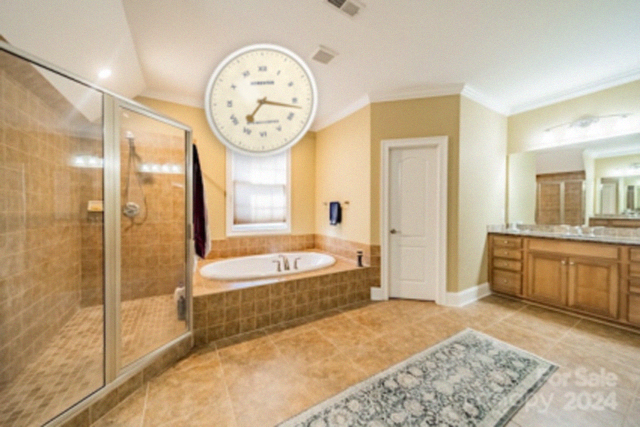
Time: **7:17**
